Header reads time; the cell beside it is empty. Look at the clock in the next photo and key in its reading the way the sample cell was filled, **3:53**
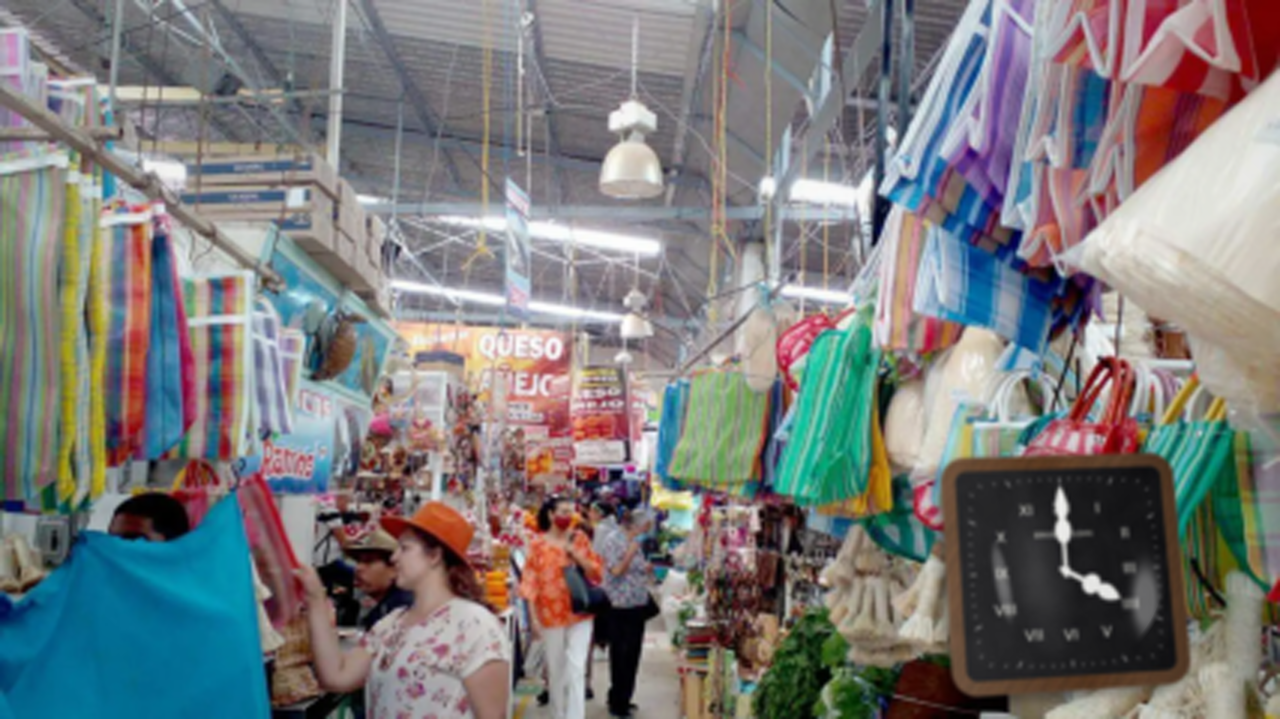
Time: **4:00**
